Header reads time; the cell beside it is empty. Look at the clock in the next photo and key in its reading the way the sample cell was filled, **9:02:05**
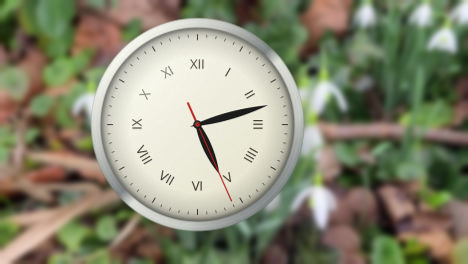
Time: **5:12:26**
